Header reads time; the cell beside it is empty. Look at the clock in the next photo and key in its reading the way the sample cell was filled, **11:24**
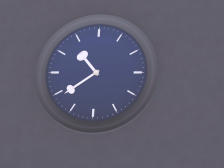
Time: **10:39**
